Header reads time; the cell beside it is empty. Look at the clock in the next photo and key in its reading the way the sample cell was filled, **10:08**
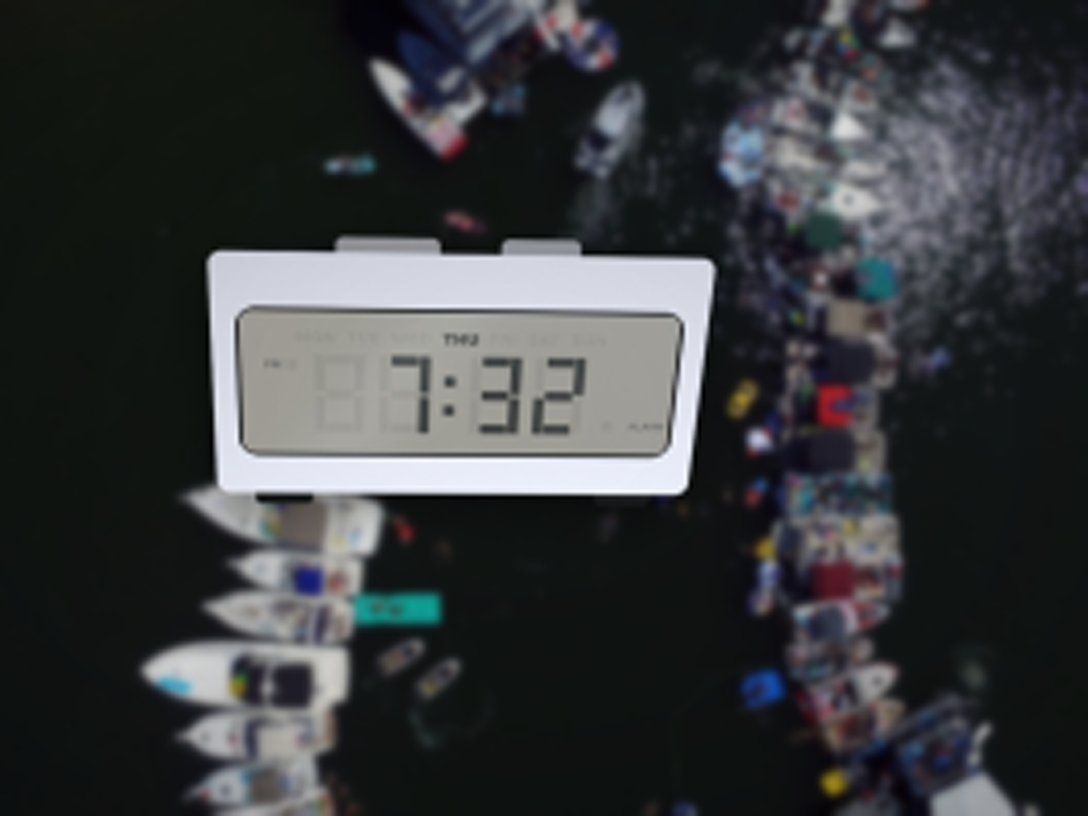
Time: **7:32**
